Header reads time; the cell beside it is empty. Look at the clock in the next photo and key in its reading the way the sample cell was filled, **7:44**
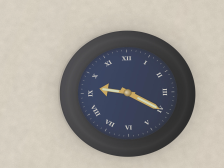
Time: **9:20**
